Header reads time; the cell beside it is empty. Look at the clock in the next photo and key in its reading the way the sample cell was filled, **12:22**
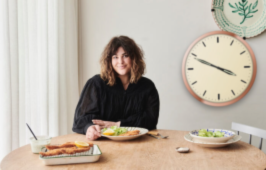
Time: **3:49**
